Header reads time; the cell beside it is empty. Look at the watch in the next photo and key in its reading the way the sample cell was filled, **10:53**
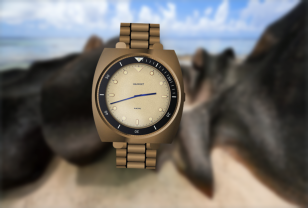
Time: **2:42**
